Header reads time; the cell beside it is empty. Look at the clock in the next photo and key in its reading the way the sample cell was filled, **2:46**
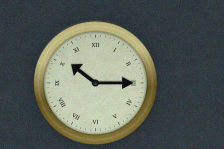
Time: **10:15**
